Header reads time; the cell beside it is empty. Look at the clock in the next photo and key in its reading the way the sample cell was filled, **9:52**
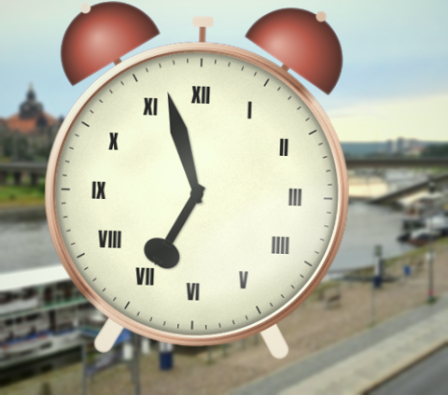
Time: **6:57**
